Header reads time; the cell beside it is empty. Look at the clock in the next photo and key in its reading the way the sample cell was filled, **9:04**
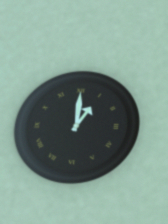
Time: **1:00**
